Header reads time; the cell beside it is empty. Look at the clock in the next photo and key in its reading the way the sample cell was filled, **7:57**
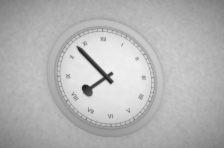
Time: **7:53**
